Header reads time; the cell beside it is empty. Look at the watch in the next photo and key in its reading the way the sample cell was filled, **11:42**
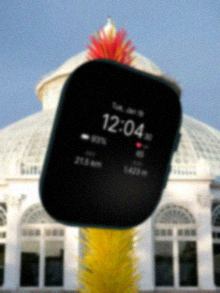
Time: **12:04**
